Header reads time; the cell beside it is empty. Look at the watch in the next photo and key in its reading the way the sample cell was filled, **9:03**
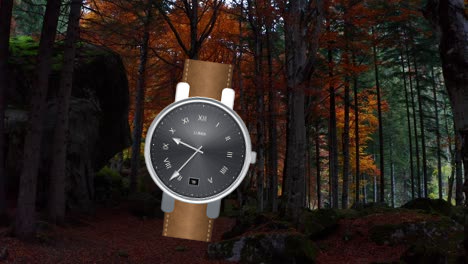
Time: **9:36**
